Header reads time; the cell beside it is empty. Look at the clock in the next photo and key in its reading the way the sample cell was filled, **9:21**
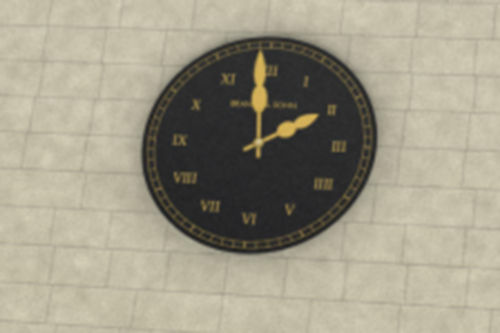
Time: **1:59**
